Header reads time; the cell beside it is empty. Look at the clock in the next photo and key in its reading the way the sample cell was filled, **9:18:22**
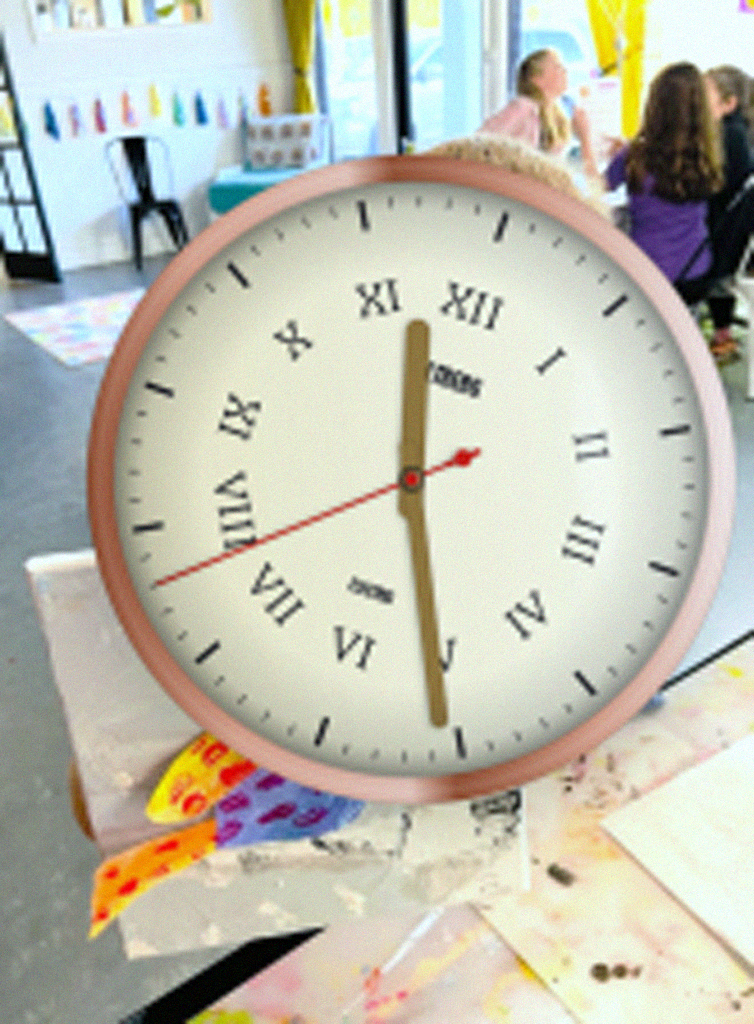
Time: **11:25:38**
